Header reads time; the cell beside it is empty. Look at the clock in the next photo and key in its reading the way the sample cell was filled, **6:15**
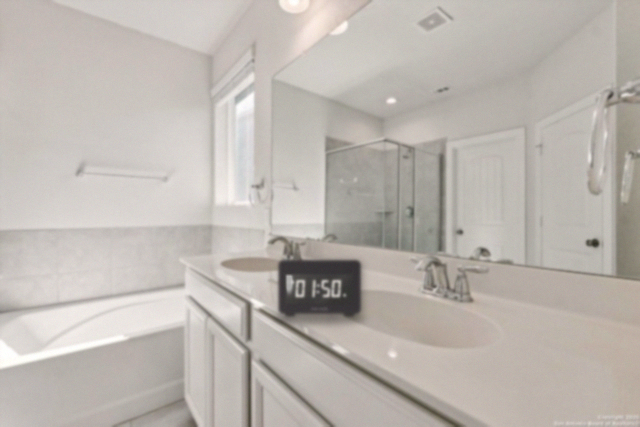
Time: **1:50**
